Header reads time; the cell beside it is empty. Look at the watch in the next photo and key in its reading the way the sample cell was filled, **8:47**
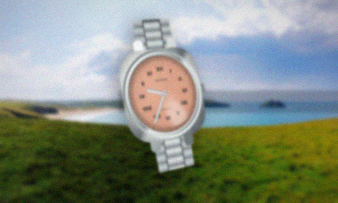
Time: **9:35**
